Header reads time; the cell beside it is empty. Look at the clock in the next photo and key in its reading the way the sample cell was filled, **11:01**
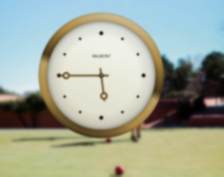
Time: **5:45**
